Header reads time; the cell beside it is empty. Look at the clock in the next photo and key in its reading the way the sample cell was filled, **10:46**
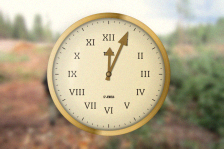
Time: **12:04**
